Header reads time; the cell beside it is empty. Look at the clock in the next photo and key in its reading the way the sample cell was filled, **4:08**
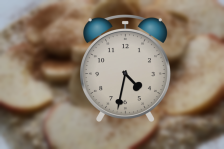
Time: **4:32**
